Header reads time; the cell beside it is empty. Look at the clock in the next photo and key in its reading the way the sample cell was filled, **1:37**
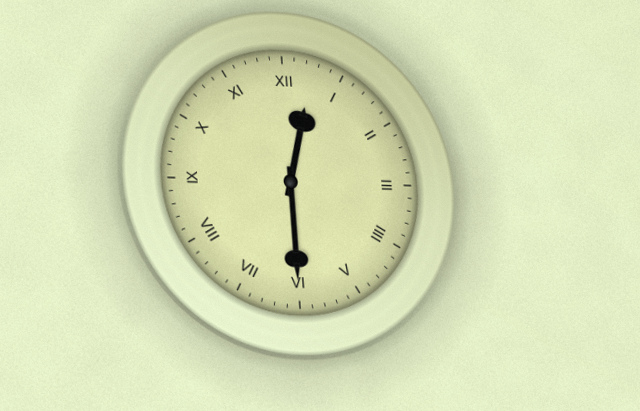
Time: **12:30**
